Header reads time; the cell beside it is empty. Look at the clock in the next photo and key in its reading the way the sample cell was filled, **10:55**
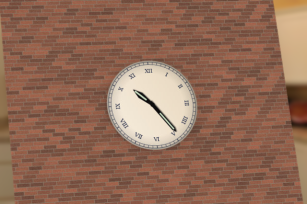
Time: **10:24**
